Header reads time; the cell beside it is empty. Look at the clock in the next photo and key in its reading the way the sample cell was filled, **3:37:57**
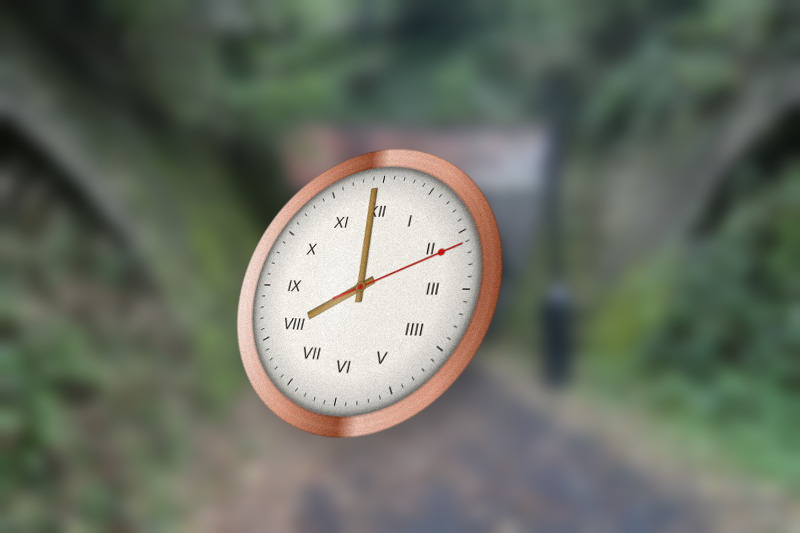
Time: **7:59:11**
